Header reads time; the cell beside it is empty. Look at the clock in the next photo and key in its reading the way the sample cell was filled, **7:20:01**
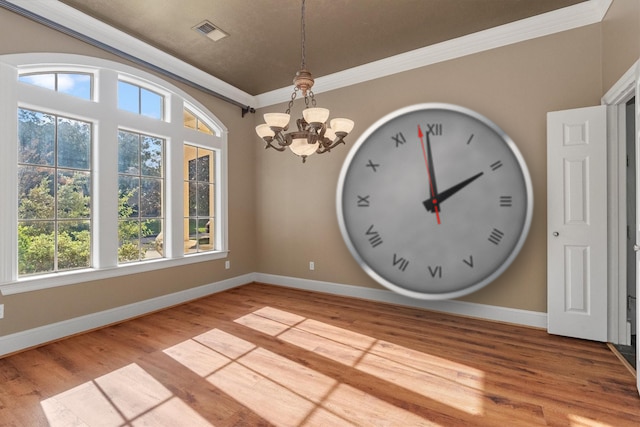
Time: **1:58:58**
